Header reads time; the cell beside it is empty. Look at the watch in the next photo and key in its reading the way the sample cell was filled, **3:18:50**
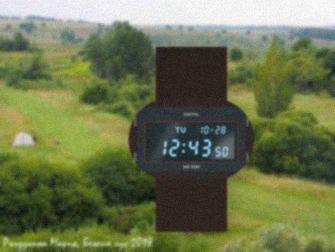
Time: **12:43:50**
